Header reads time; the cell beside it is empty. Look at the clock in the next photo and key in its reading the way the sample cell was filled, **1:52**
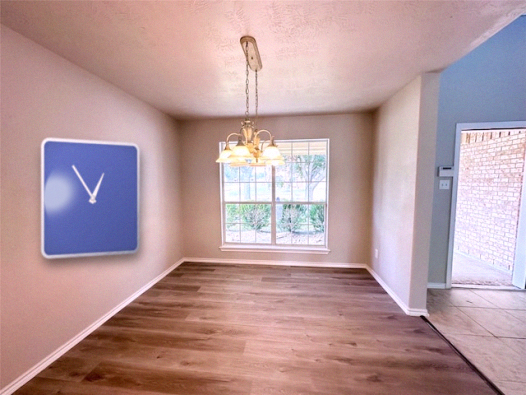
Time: **12:54**
